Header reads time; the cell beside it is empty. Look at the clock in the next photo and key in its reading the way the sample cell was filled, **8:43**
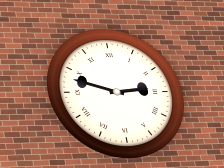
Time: **2:48**
